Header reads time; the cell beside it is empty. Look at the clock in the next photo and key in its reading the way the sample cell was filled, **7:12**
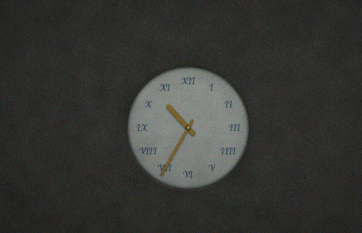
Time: **10:35**
